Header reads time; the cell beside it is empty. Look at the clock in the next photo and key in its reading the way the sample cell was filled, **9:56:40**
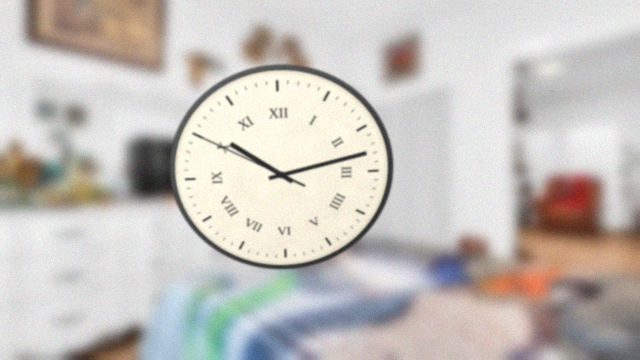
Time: **10:12:50**
